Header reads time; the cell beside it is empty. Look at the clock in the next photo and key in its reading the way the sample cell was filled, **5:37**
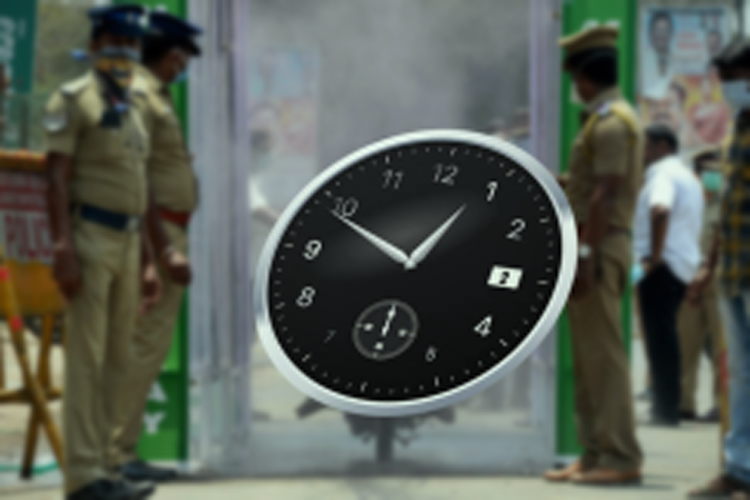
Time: **12:49**
